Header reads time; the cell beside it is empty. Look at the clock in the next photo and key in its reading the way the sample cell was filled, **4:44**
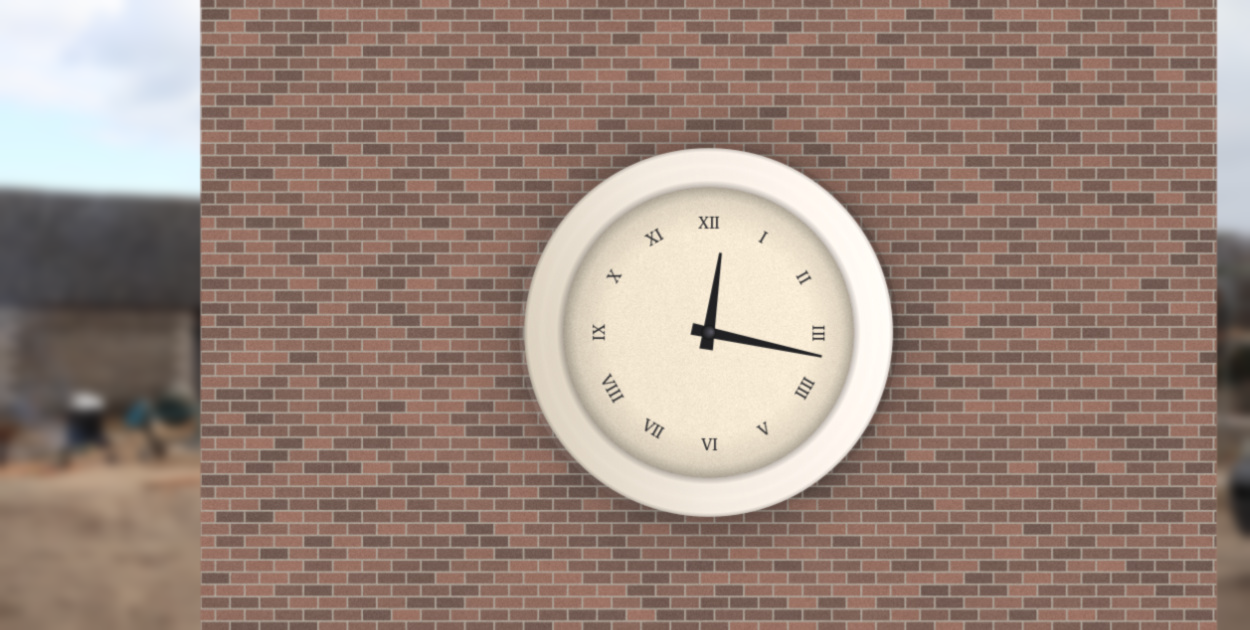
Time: **12:17**
